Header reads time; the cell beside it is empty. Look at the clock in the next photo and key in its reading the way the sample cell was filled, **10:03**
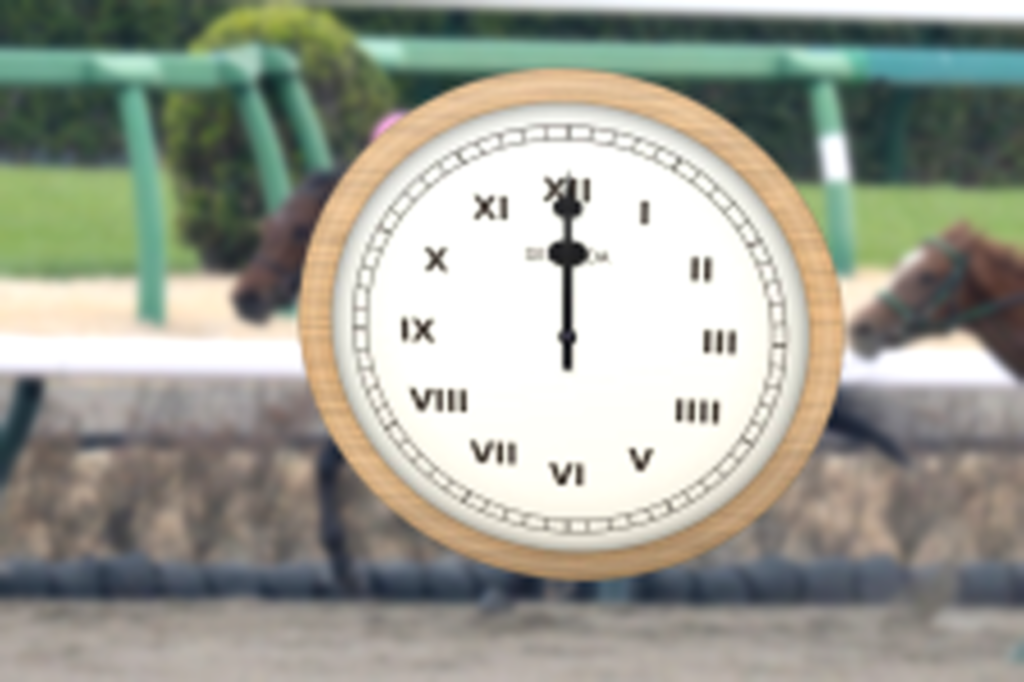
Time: **12:00**
